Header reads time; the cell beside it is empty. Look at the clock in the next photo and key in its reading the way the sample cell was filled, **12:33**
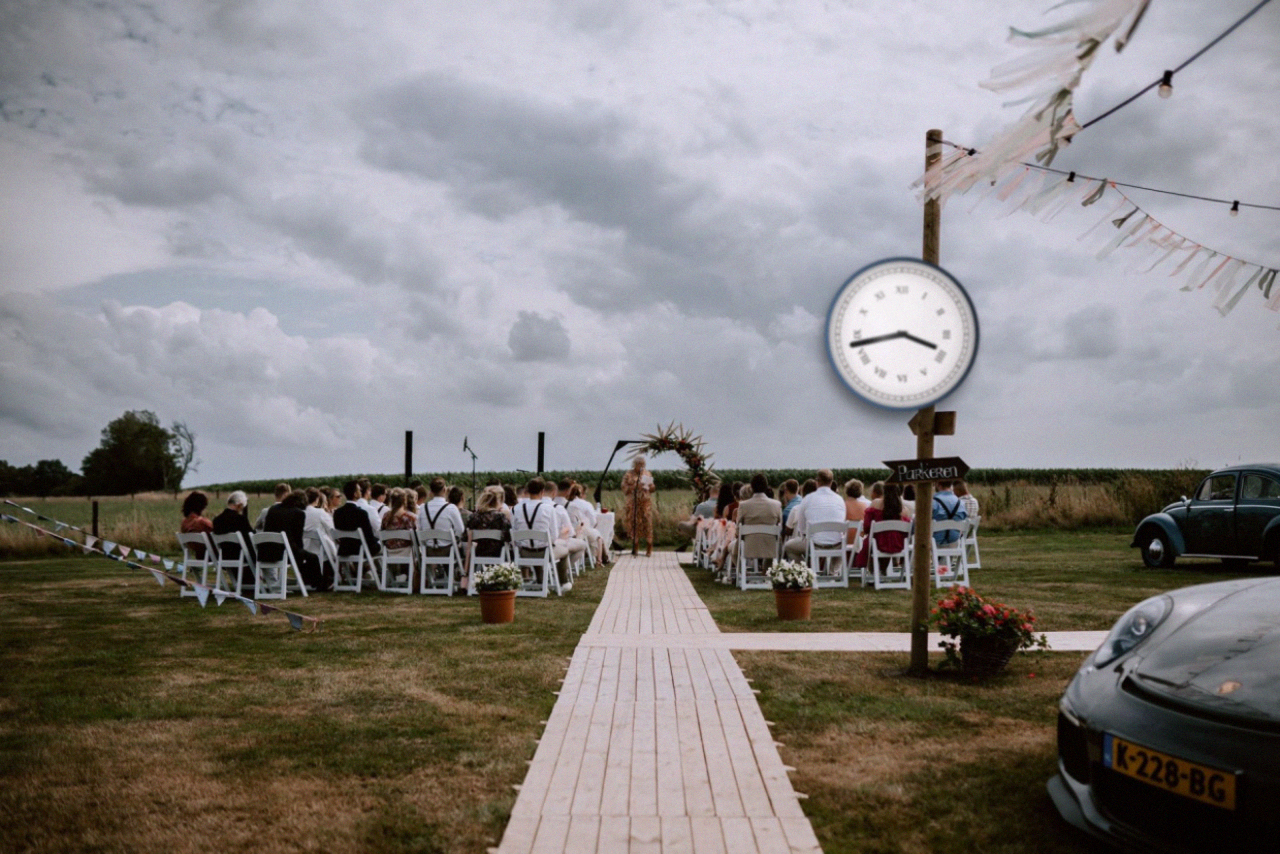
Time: **3:43**
